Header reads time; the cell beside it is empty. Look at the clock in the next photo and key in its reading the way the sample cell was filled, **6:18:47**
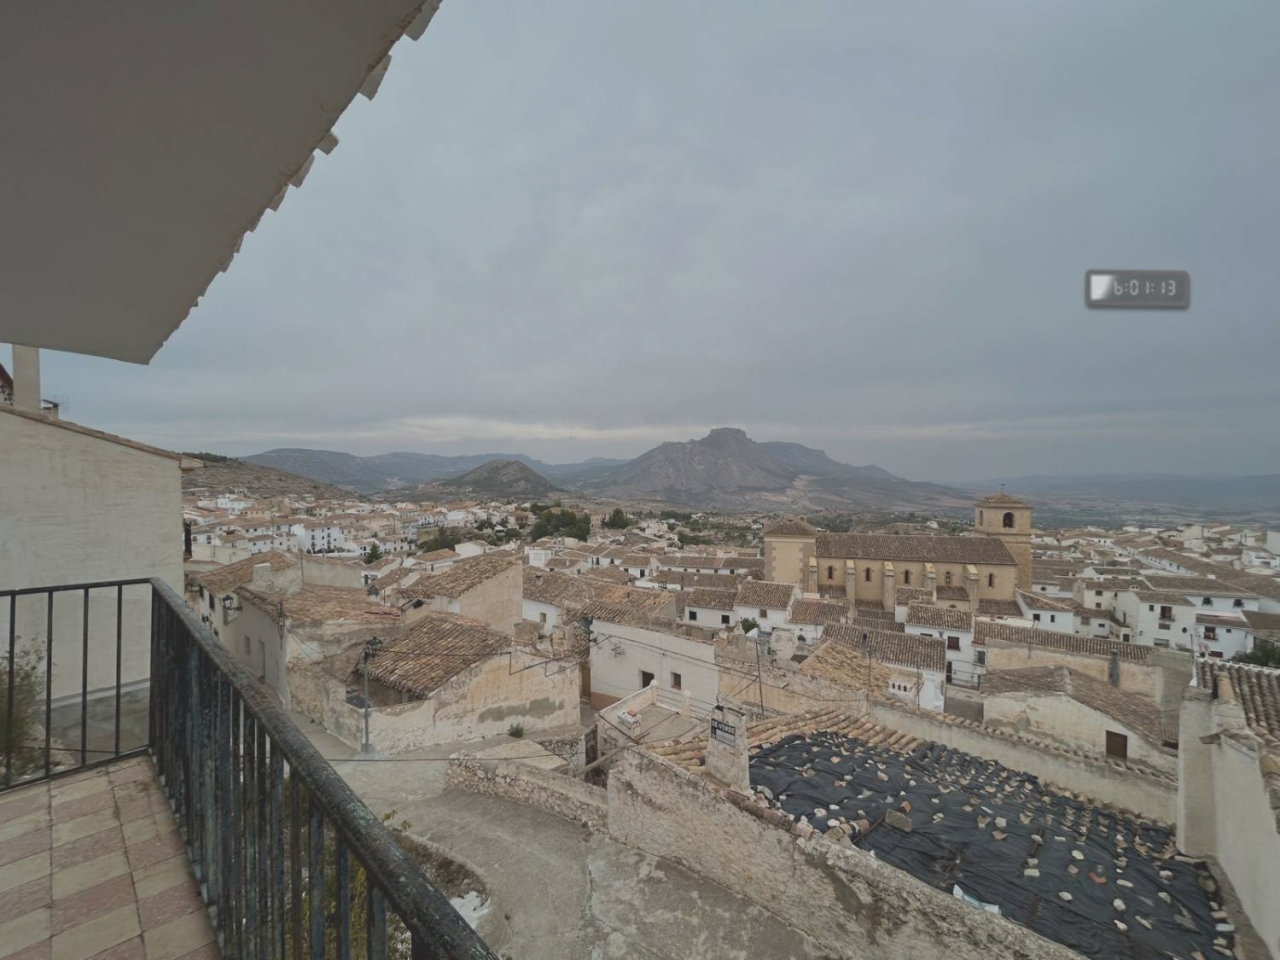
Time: **6:01:13**
